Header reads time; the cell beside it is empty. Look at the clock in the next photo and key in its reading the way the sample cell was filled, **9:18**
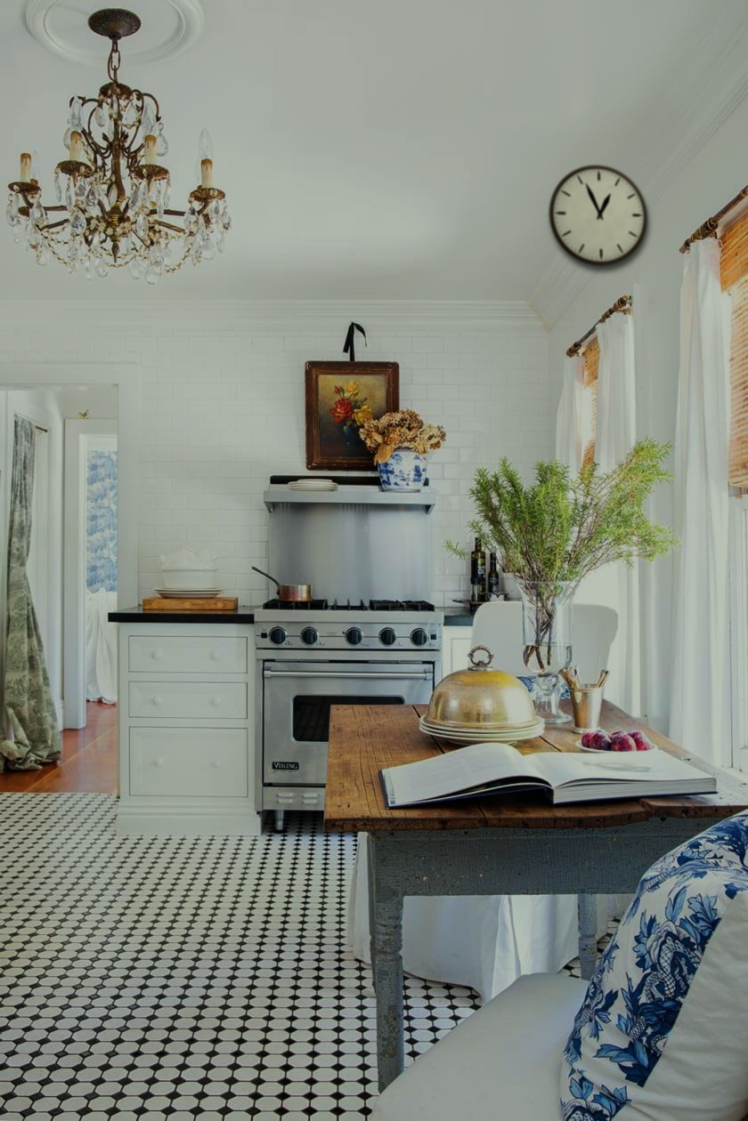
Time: **12:56**
